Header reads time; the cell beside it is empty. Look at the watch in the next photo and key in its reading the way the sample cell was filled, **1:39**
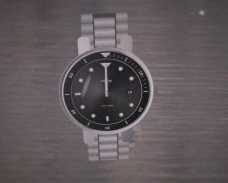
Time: **12:00**
